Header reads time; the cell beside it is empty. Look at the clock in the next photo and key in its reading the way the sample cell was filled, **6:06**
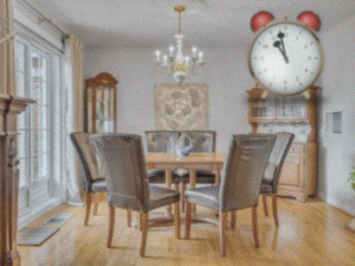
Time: **10:58**
